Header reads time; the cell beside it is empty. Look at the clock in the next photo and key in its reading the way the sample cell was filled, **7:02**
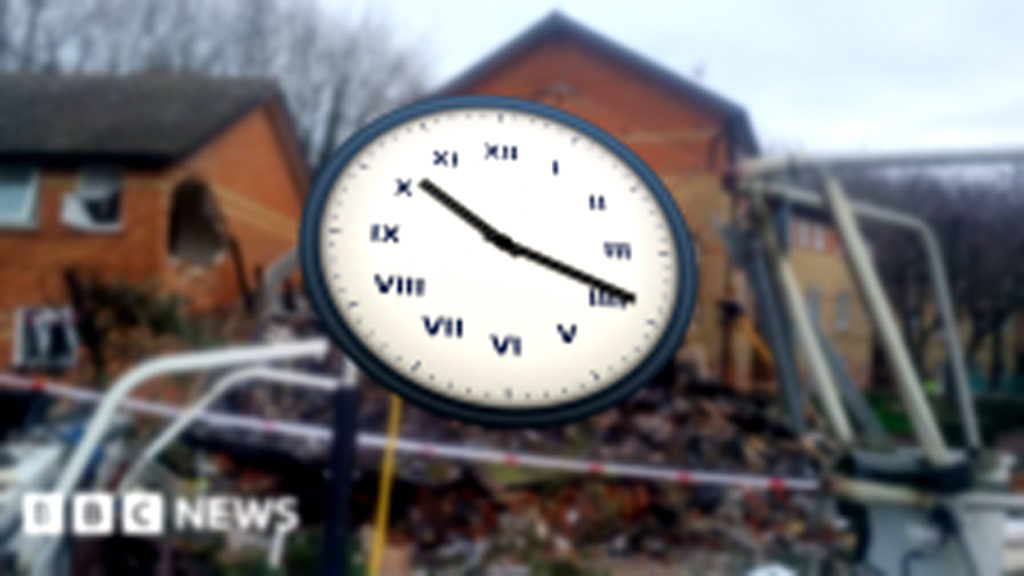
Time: **10:19**
